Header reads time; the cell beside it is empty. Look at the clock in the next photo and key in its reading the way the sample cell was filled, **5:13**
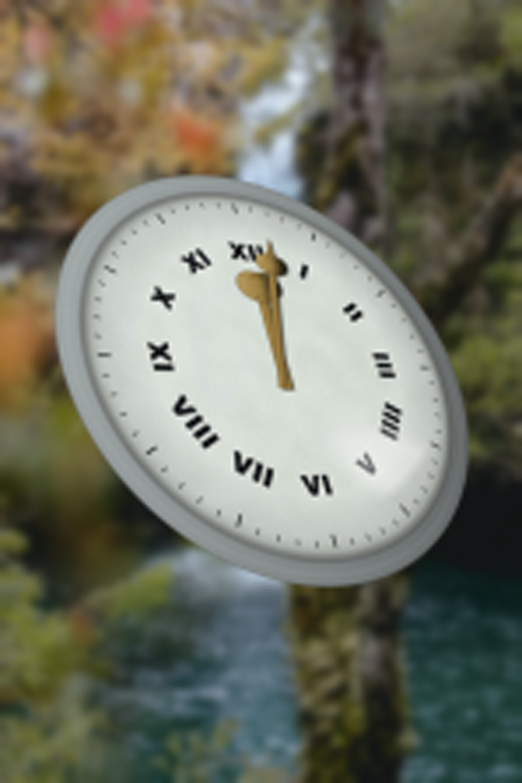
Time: **12:02**
